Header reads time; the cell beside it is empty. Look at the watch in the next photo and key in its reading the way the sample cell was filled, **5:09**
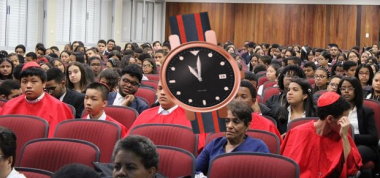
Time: **11:01**
